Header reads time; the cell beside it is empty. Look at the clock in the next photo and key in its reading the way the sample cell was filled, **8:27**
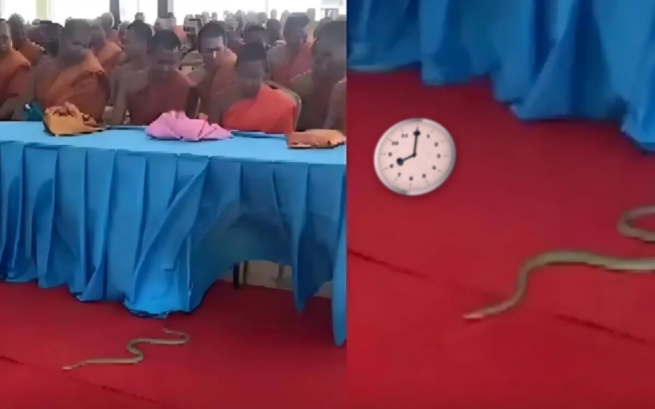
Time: **8:00**
